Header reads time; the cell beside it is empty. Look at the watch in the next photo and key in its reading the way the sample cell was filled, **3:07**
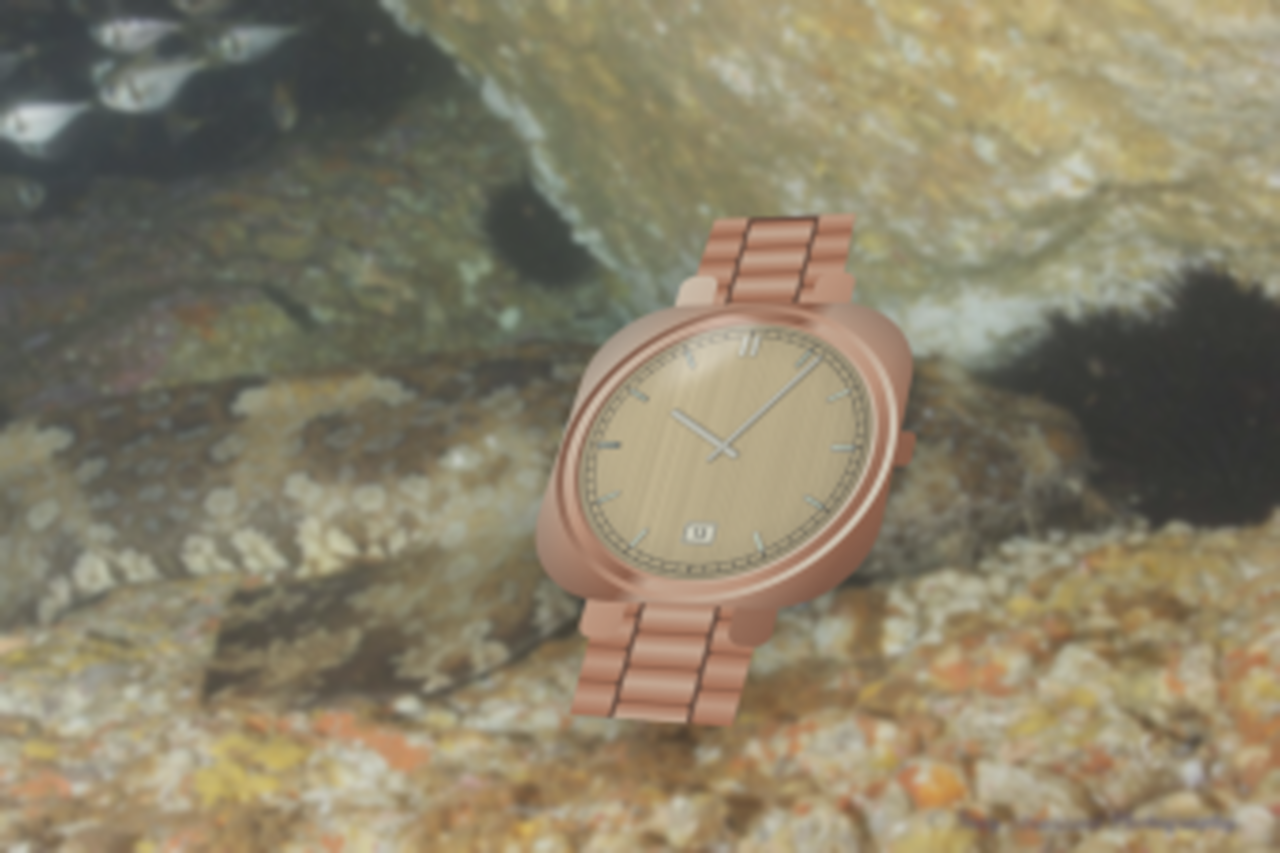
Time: **10:06**
